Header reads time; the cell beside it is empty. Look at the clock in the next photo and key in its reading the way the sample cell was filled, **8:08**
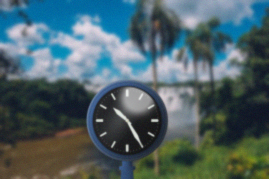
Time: **10:25**
